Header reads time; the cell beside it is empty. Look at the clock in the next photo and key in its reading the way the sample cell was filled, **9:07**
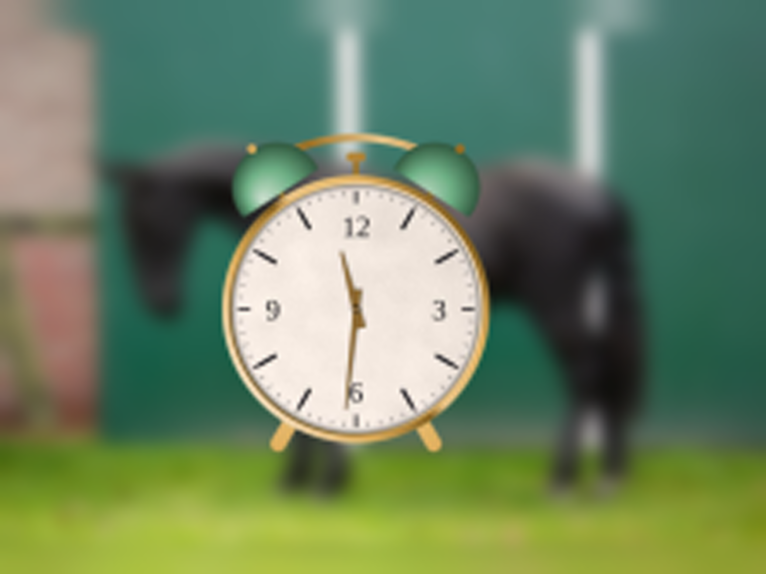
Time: **11:31**
